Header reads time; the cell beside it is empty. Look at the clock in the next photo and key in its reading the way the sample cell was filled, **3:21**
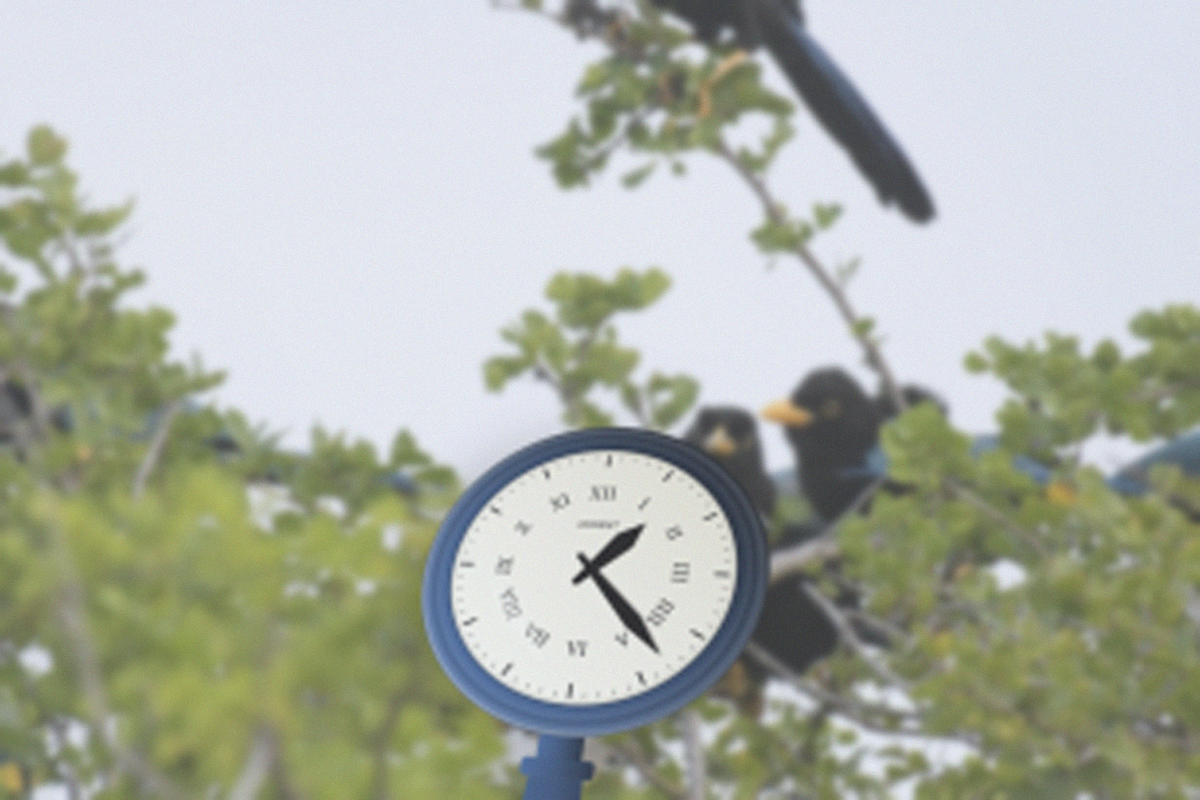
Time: **1:23**
